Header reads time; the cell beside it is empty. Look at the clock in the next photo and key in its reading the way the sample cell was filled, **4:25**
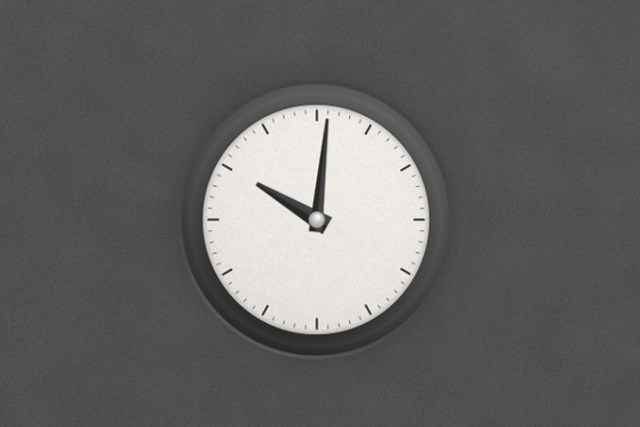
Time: **10:01**
